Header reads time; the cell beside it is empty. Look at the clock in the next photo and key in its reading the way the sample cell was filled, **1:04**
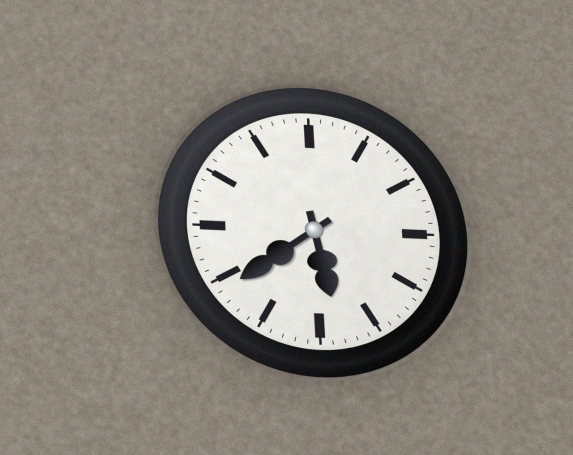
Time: **5:39**
